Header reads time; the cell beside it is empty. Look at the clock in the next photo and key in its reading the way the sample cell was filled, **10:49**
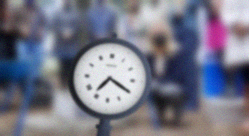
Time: **7:20**
